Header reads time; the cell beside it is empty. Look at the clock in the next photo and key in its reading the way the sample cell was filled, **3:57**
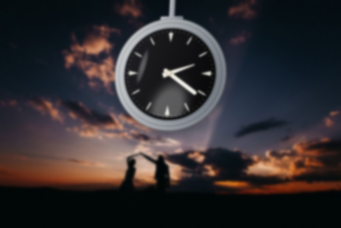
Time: **2:21**
